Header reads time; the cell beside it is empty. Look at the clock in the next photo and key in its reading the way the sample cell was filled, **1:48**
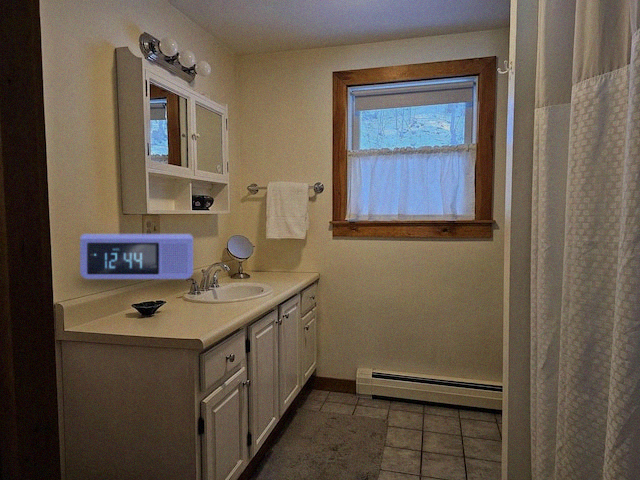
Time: **12:44**
